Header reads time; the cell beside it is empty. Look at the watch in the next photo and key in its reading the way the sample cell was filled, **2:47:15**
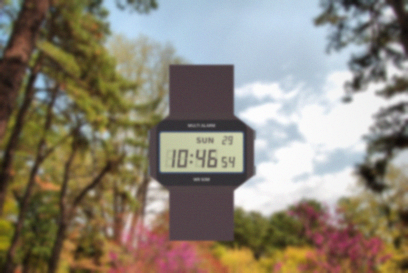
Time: **10:46:54**
